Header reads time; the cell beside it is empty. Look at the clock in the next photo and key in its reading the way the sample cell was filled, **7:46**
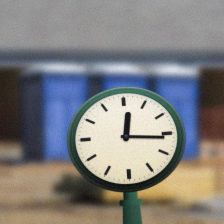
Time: **12:16**
